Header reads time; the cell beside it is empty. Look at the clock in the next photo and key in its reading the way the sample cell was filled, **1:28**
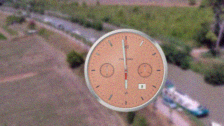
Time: **5:59**
